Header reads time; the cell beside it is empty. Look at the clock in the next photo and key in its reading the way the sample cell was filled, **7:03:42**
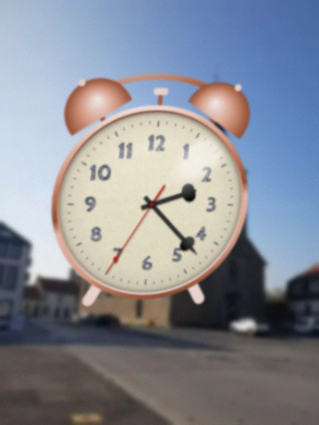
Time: **2:22:35**
